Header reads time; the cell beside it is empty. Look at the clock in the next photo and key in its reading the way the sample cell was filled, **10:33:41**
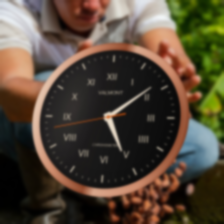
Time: **5:08:43**
